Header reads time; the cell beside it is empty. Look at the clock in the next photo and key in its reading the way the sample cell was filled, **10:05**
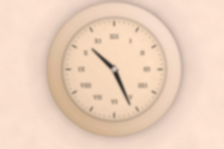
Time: **10:26**
